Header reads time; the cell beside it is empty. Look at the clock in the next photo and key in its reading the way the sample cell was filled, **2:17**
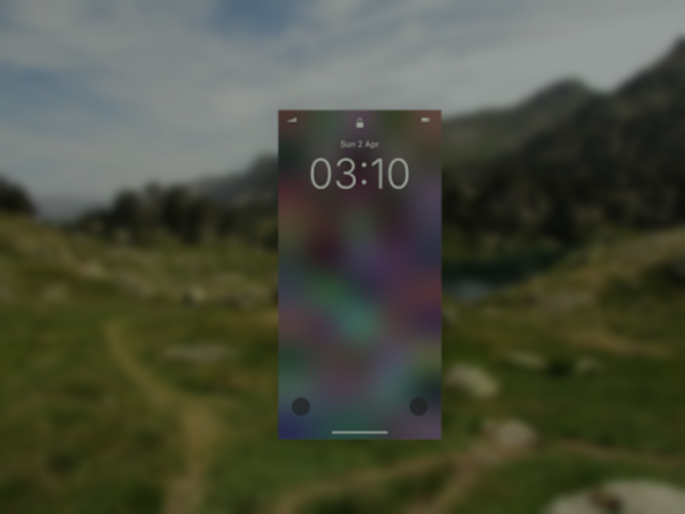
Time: **3:10**
